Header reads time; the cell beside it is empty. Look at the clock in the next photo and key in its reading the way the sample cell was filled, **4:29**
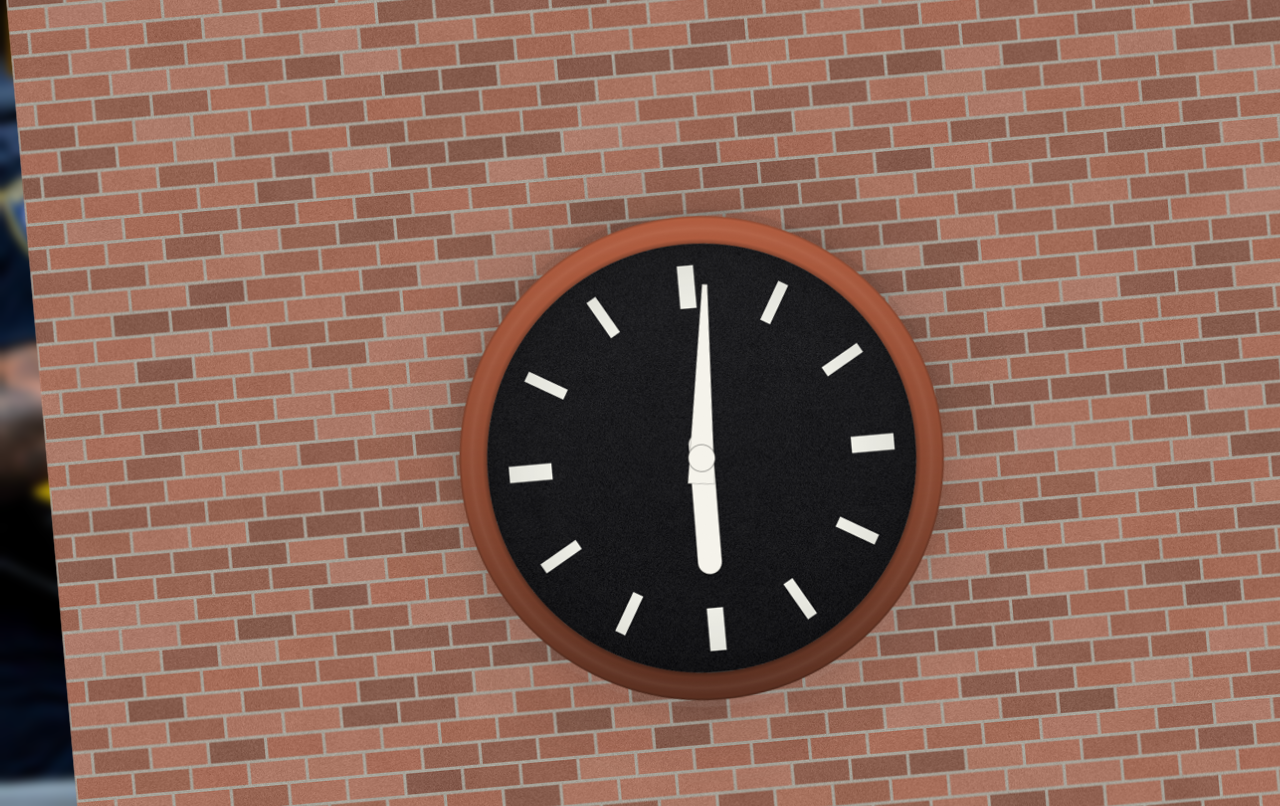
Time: **6:01**
